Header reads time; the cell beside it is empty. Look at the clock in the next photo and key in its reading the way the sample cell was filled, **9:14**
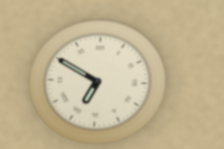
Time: **6:50**
